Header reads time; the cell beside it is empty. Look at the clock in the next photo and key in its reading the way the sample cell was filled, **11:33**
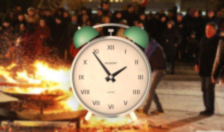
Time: **1:54**
